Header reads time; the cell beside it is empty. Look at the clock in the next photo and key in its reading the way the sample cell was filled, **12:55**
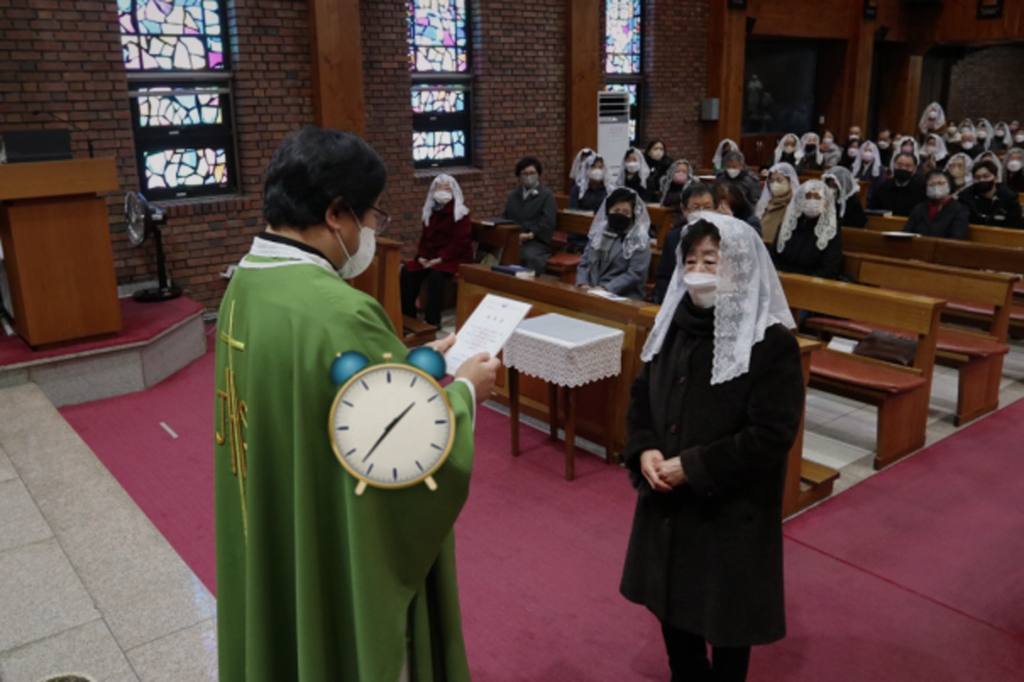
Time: **1:37**
